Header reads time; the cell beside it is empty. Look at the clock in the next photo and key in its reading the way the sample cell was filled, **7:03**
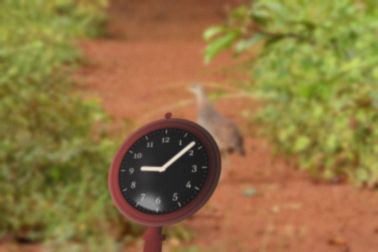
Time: **9:08**
